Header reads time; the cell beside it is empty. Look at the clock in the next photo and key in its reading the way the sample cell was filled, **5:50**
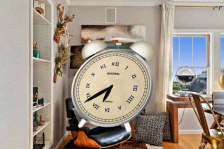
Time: **6:39**
